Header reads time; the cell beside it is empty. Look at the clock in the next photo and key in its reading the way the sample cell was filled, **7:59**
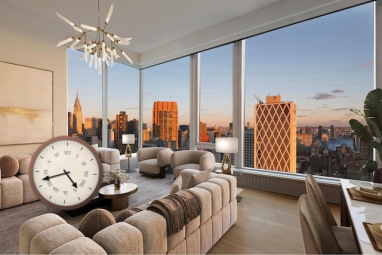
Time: **4:42**
